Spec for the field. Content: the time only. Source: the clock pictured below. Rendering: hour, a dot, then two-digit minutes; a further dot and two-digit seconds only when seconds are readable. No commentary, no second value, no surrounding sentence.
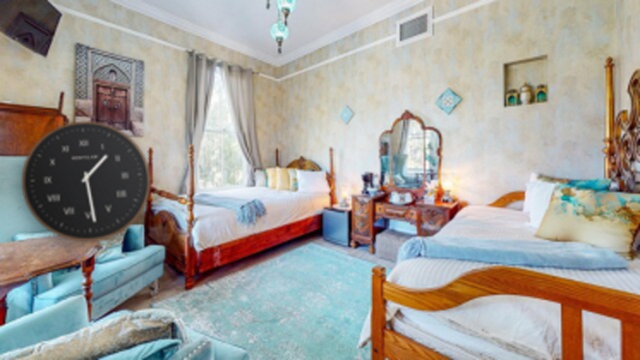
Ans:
1.29
